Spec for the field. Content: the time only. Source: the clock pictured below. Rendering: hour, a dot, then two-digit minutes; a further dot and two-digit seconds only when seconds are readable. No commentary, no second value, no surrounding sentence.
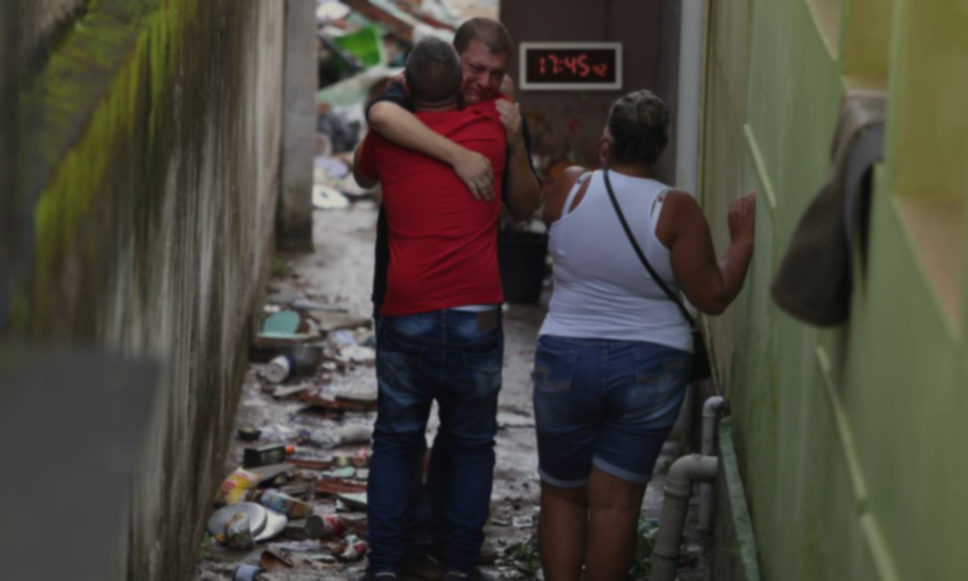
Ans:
17.45
